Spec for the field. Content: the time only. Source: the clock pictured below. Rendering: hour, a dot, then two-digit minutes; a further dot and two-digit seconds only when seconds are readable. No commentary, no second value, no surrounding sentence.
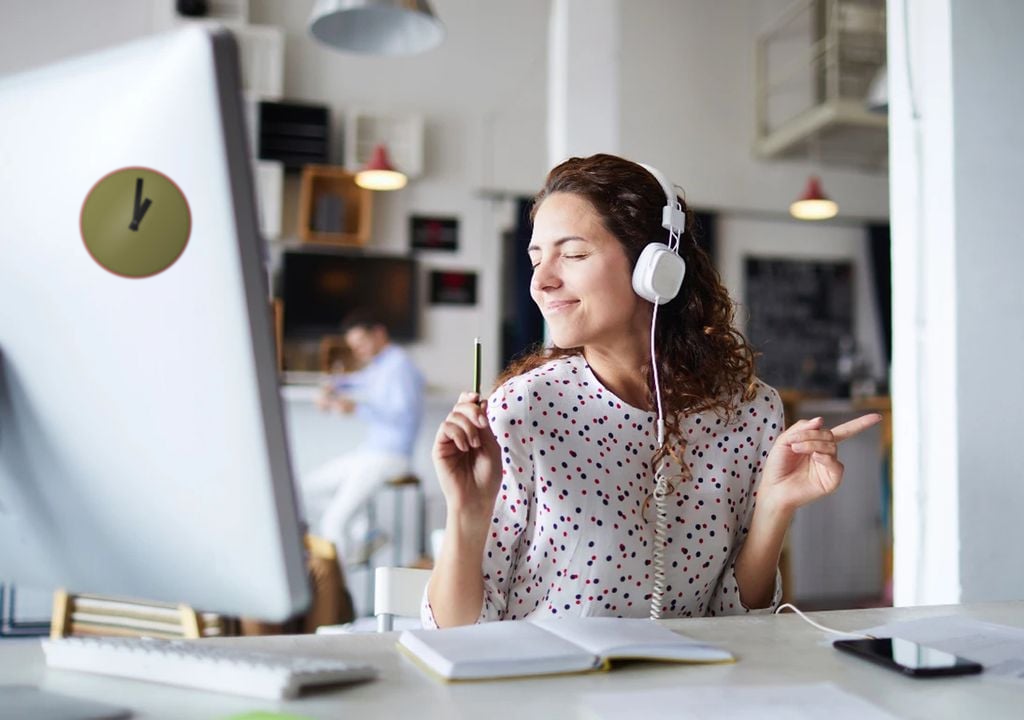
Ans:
1.01
